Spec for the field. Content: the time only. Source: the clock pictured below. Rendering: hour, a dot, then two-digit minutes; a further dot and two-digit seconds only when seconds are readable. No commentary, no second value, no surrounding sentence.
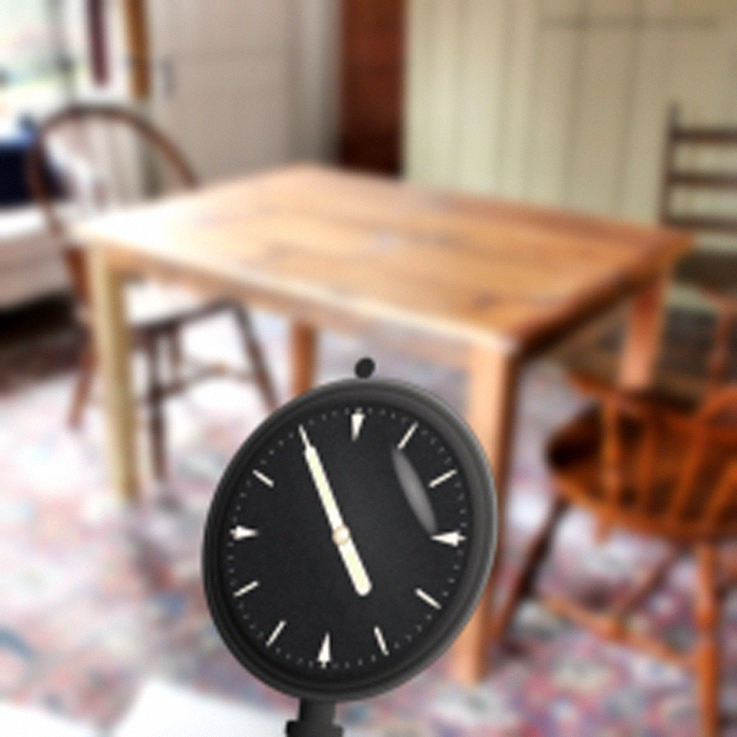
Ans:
4.55
